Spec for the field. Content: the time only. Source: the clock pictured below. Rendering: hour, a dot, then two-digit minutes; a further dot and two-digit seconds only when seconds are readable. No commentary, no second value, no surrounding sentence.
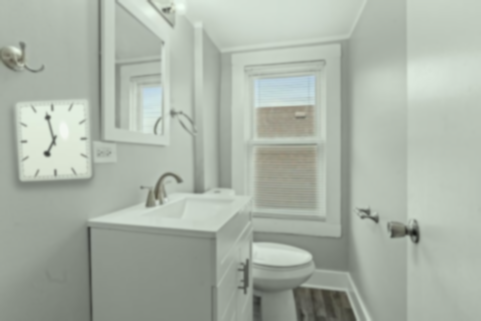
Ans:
6.58
